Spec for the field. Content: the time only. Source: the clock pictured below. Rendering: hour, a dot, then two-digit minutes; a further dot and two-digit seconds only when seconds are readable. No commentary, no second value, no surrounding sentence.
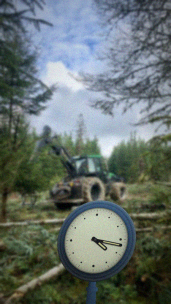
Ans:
4.17
